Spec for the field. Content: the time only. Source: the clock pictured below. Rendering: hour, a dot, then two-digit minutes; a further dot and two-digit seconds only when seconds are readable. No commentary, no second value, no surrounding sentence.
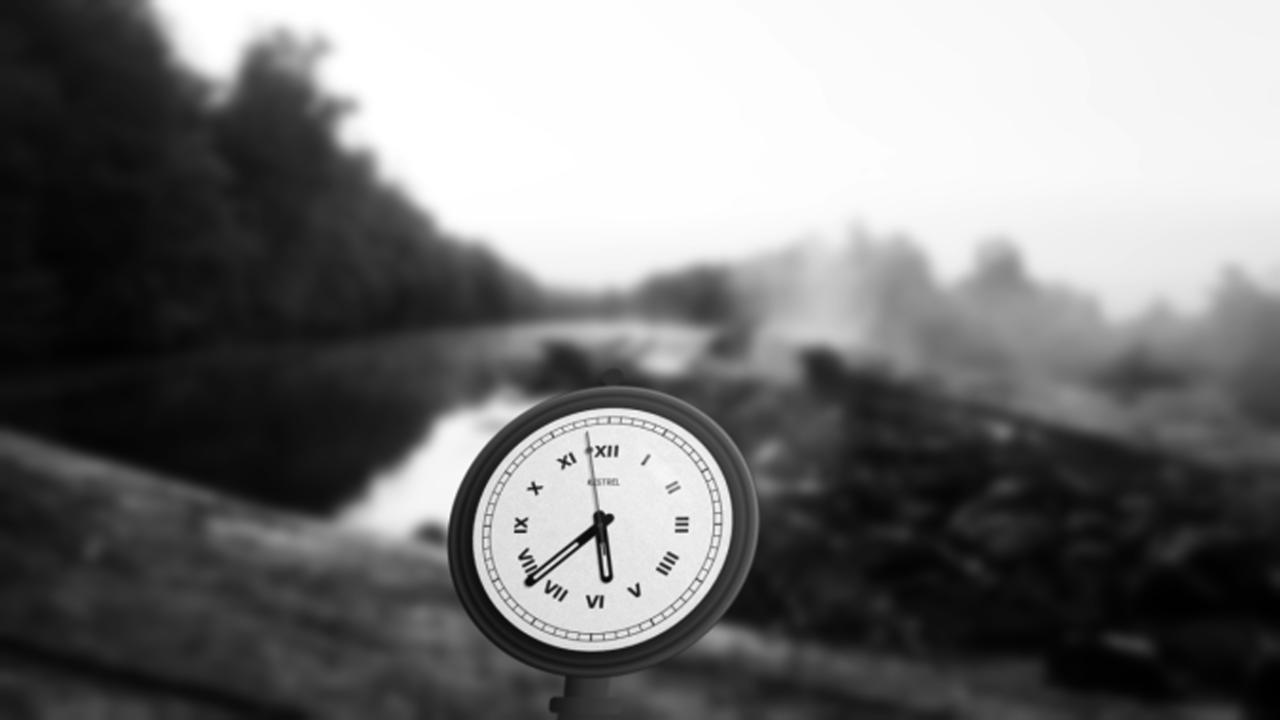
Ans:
5.37.58
